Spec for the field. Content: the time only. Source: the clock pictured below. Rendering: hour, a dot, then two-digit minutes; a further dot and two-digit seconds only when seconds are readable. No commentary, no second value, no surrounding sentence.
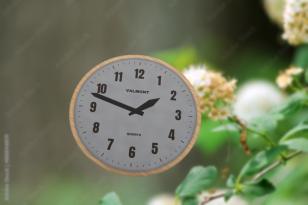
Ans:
1.48
